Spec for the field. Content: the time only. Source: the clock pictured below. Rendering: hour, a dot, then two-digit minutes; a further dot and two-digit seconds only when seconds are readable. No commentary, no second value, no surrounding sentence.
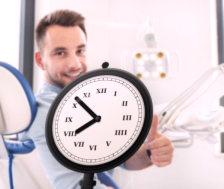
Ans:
7.52
